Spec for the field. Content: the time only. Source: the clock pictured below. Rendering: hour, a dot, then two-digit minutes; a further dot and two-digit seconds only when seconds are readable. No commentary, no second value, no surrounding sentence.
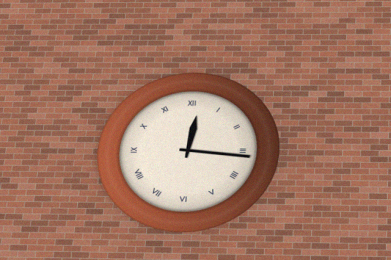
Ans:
12.16
